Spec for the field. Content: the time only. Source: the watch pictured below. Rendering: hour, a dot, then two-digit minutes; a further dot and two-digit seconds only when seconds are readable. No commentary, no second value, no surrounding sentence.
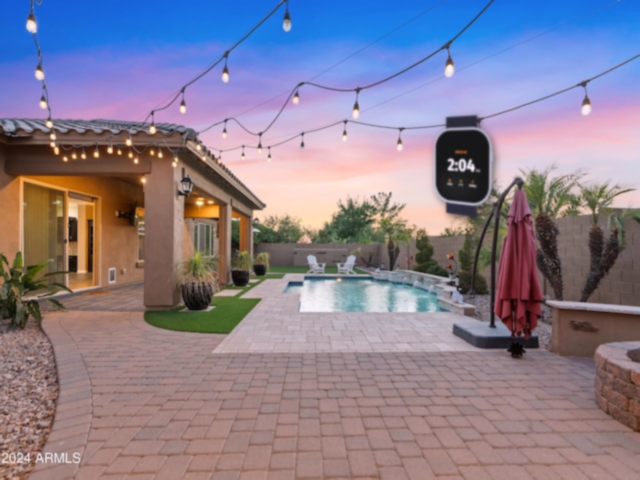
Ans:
2.04
